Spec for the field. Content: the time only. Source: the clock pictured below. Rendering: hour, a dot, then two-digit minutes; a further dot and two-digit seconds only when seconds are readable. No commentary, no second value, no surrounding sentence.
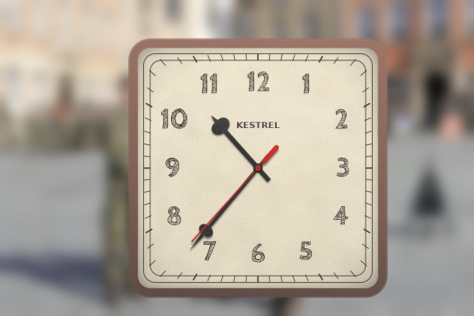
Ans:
10.36.37
